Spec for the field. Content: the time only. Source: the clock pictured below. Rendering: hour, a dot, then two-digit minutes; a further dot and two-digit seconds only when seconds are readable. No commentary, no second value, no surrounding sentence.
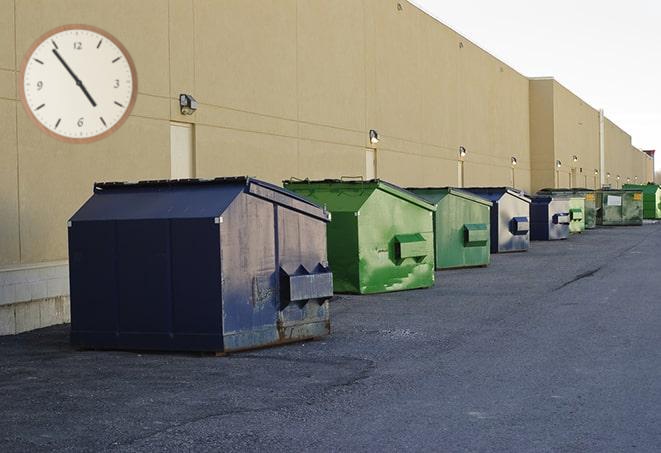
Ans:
4.54
